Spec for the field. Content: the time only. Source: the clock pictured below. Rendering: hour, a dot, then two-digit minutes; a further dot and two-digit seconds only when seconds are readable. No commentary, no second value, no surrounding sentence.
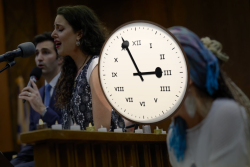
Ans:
2.56
